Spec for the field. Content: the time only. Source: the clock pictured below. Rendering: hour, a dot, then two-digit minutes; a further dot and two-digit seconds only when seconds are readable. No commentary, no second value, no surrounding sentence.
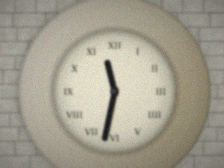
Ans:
11.32
